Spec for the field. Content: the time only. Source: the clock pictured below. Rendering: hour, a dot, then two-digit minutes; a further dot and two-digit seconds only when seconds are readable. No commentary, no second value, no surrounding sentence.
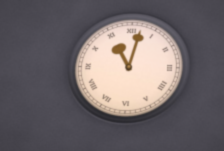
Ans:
11.02
